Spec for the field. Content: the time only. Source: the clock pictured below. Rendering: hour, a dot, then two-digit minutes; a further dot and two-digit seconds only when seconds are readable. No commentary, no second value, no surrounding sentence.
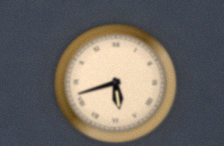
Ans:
5.42
